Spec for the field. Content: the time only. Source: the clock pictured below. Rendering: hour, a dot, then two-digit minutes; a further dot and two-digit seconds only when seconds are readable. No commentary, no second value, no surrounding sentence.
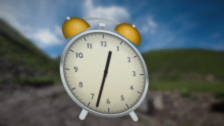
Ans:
12.33
